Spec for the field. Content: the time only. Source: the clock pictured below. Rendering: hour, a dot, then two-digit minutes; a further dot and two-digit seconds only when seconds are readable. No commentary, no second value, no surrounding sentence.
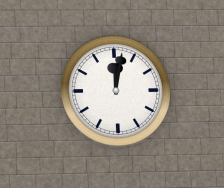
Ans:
12.02
